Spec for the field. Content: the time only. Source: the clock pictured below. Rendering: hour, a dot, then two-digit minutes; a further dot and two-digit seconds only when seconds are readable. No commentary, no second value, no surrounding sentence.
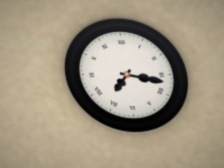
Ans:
7.17
